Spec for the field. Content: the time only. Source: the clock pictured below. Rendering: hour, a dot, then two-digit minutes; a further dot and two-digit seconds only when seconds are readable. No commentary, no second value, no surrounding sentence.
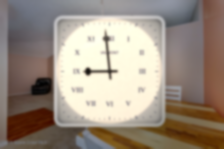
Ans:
8.59
